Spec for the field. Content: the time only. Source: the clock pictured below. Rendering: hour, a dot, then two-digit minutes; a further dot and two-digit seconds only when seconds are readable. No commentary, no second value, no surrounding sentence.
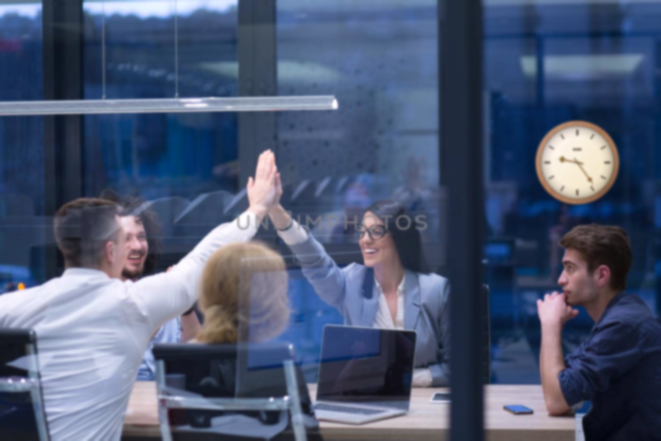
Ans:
9.24
